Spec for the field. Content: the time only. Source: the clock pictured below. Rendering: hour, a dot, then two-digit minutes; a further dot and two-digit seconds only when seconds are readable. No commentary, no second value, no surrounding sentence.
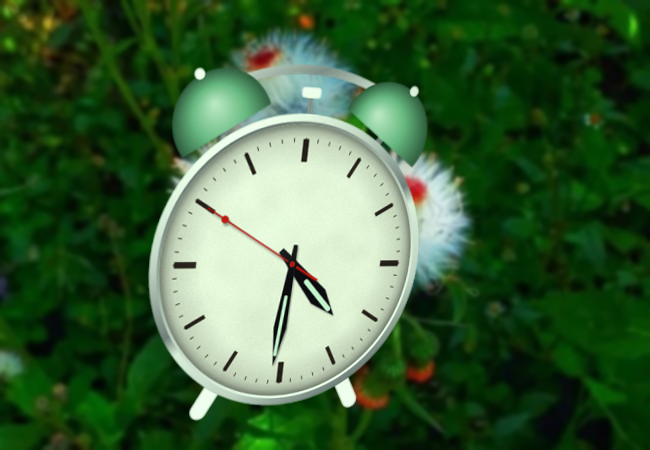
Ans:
4.30.50
